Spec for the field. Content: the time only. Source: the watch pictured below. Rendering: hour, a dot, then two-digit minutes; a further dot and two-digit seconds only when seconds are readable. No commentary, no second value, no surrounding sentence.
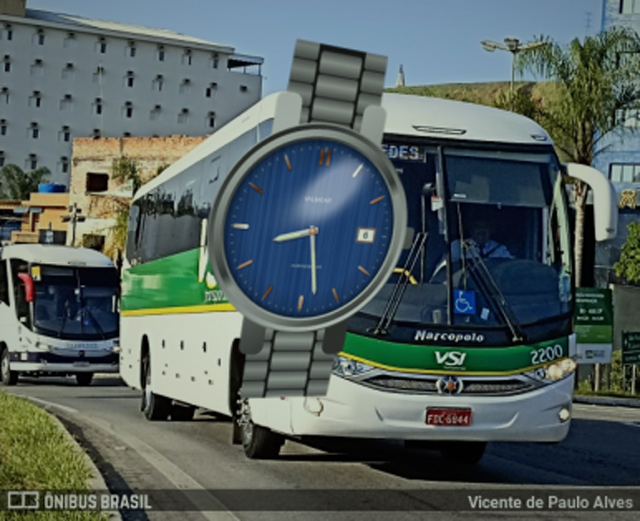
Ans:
8.28
